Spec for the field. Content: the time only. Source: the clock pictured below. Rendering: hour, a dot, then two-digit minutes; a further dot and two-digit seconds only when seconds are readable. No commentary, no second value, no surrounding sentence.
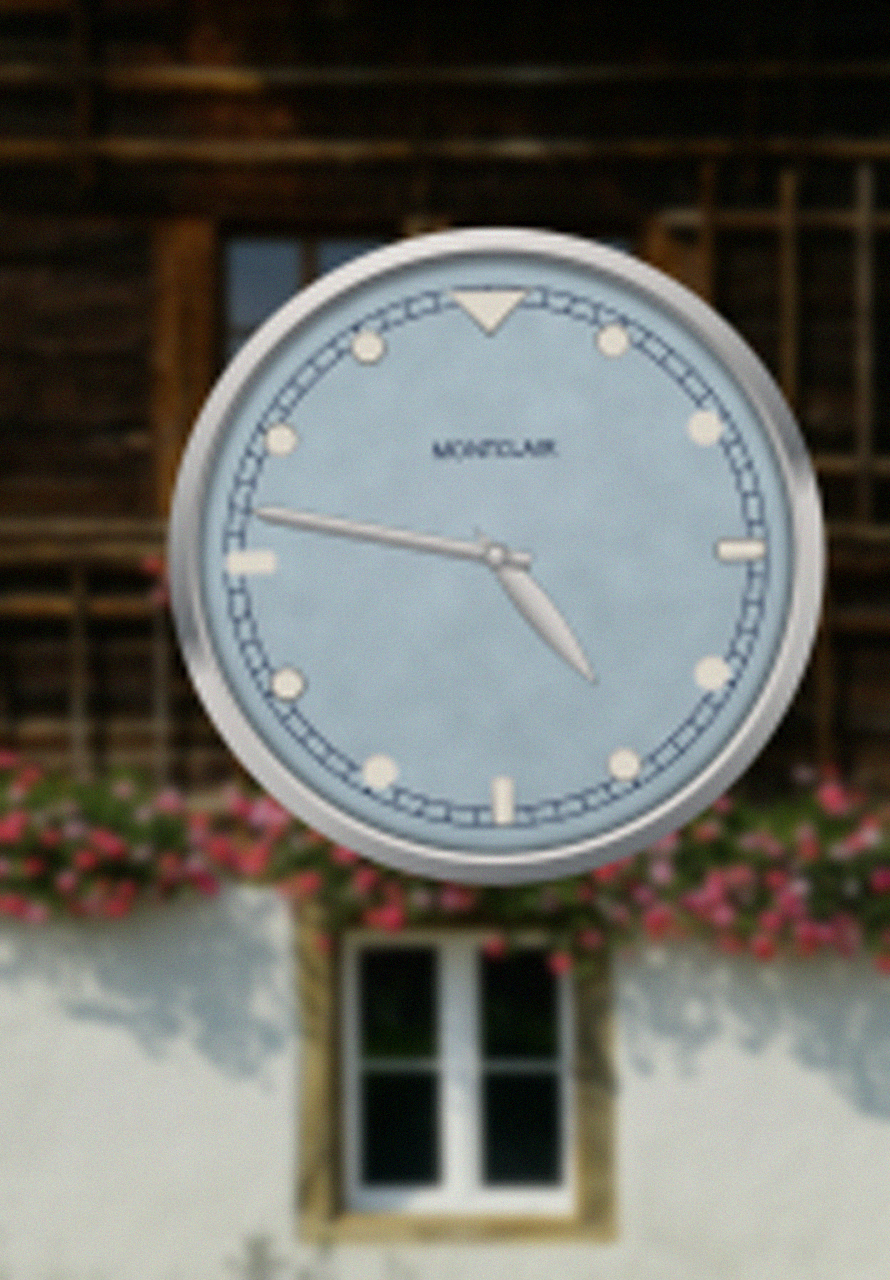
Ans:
4.47
